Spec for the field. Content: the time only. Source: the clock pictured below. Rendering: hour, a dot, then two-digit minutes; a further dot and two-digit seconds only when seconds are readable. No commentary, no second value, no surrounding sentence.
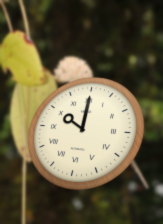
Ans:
10.00
